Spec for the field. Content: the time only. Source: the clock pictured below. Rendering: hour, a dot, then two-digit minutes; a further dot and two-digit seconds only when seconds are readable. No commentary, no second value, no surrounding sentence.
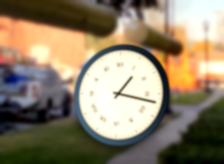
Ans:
1.17
